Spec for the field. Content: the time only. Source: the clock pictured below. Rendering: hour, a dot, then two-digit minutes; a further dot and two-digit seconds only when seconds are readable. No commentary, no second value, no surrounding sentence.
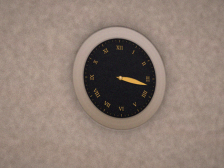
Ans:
3.17
